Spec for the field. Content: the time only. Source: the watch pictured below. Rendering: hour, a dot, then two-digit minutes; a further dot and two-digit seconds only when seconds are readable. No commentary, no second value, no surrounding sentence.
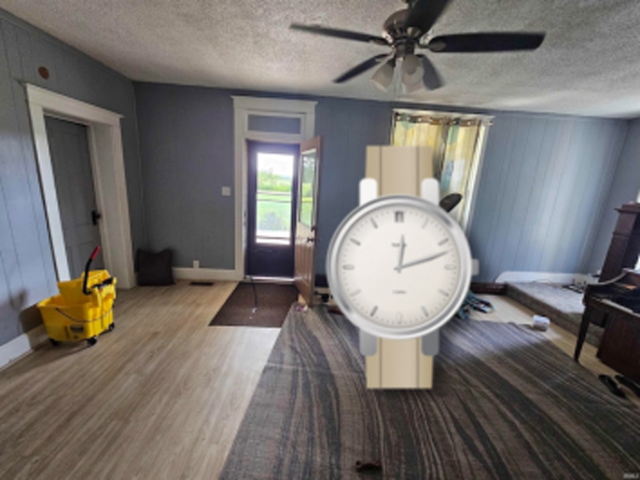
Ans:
12.12
